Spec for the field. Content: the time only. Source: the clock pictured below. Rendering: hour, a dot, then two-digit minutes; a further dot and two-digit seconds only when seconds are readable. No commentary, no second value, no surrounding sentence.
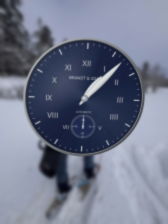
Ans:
1.07
